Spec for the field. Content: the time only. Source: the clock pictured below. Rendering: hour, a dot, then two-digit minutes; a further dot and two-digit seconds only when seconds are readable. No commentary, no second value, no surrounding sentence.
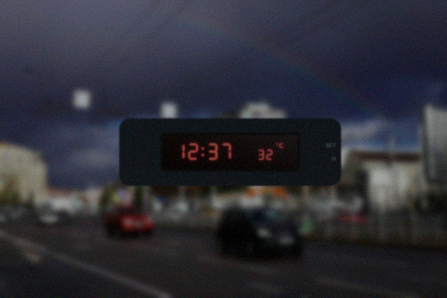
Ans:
12.37
